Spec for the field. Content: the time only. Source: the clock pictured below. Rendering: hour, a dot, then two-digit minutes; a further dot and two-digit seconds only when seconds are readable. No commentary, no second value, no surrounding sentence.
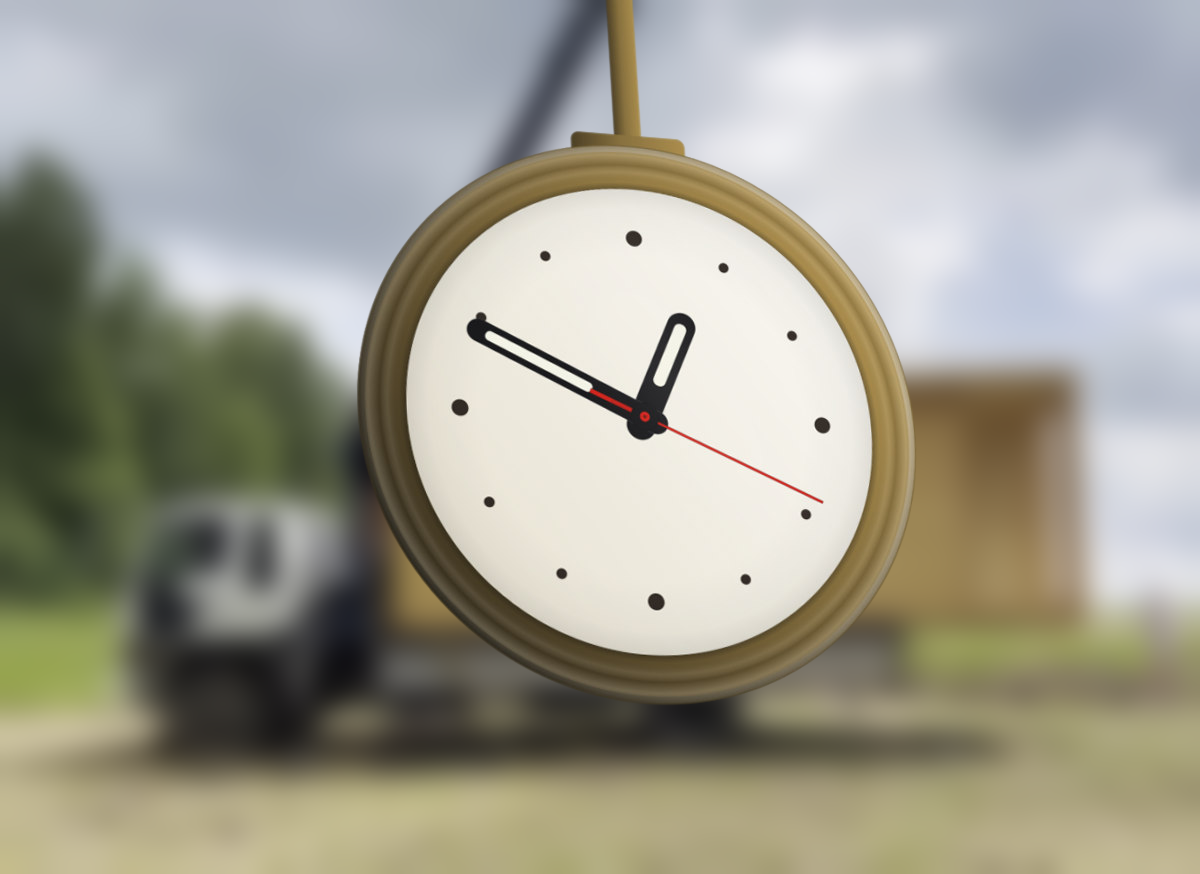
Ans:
12.49.19
